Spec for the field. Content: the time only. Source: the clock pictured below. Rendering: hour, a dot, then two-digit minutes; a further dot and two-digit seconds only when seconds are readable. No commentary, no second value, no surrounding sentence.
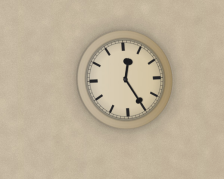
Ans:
12.25
